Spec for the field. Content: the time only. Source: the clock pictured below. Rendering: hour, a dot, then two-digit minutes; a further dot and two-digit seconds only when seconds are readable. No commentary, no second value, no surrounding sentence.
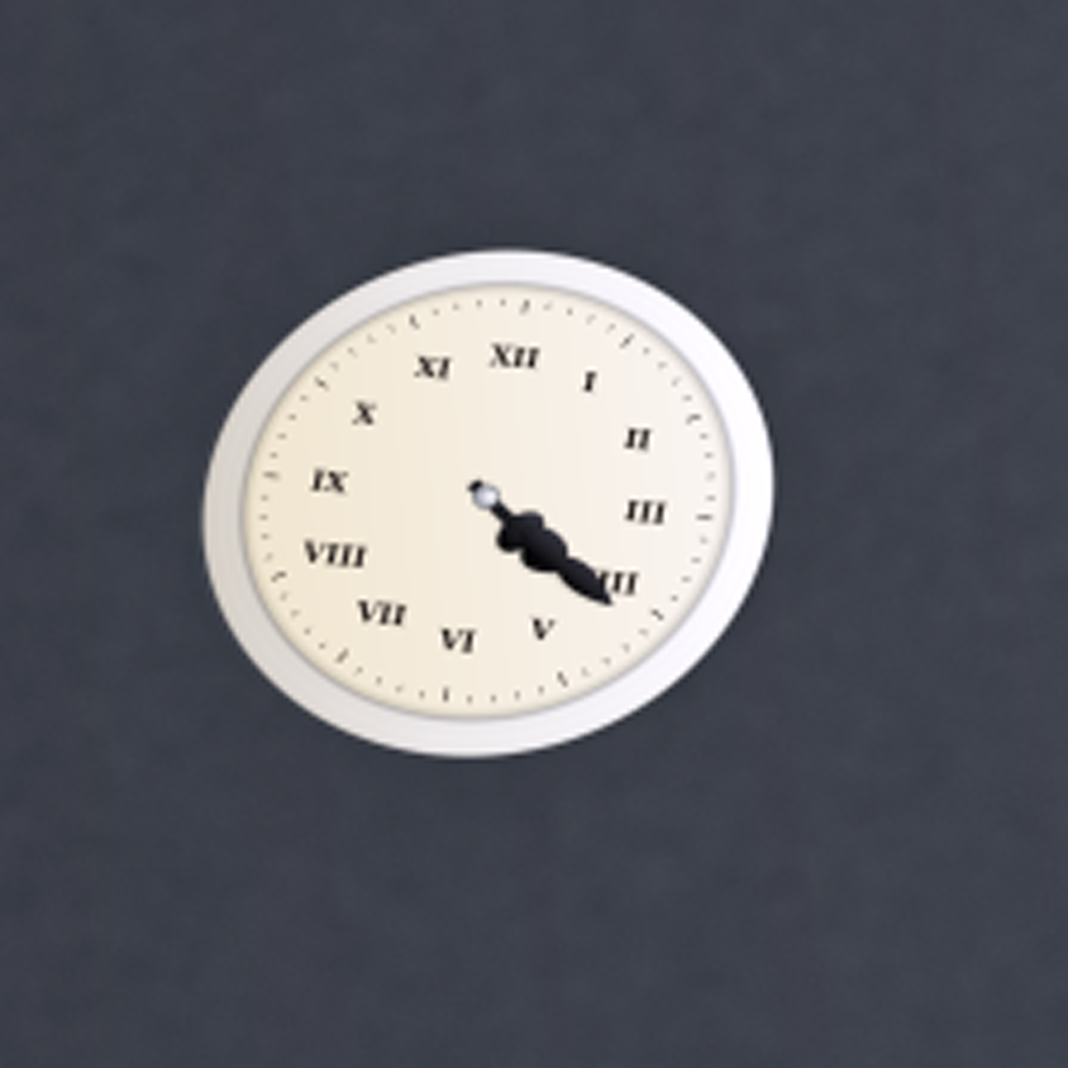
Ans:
4.21
